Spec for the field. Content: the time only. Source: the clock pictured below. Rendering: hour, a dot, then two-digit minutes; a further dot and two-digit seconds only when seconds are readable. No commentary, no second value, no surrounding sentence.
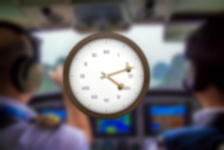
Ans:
4.12
